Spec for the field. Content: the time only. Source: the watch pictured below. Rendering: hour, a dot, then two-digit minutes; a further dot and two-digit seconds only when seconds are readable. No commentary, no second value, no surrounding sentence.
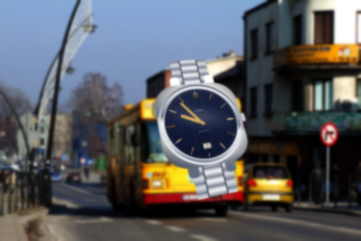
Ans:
9.54
